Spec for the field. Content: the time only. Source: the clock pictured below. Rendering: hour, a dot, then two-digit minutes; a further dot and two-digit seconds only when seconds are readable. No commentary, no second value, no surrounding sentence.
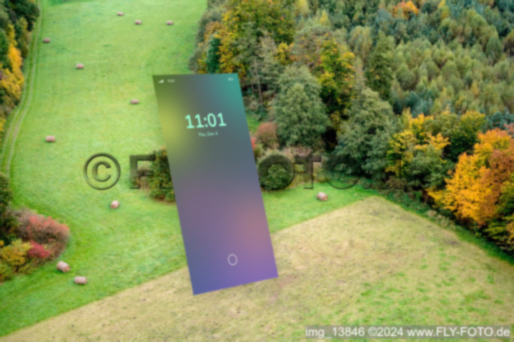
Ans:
11.01
